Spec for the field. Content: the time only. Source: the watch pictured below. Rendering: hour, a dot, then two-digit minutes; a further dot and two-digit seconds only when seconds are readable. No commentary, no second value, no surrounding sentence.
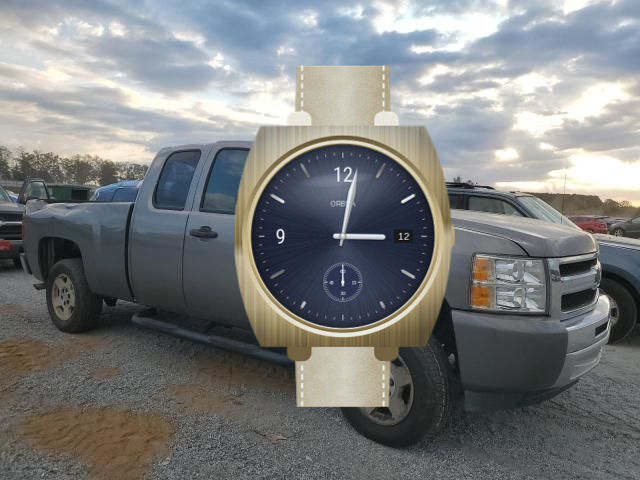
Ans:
3.02
